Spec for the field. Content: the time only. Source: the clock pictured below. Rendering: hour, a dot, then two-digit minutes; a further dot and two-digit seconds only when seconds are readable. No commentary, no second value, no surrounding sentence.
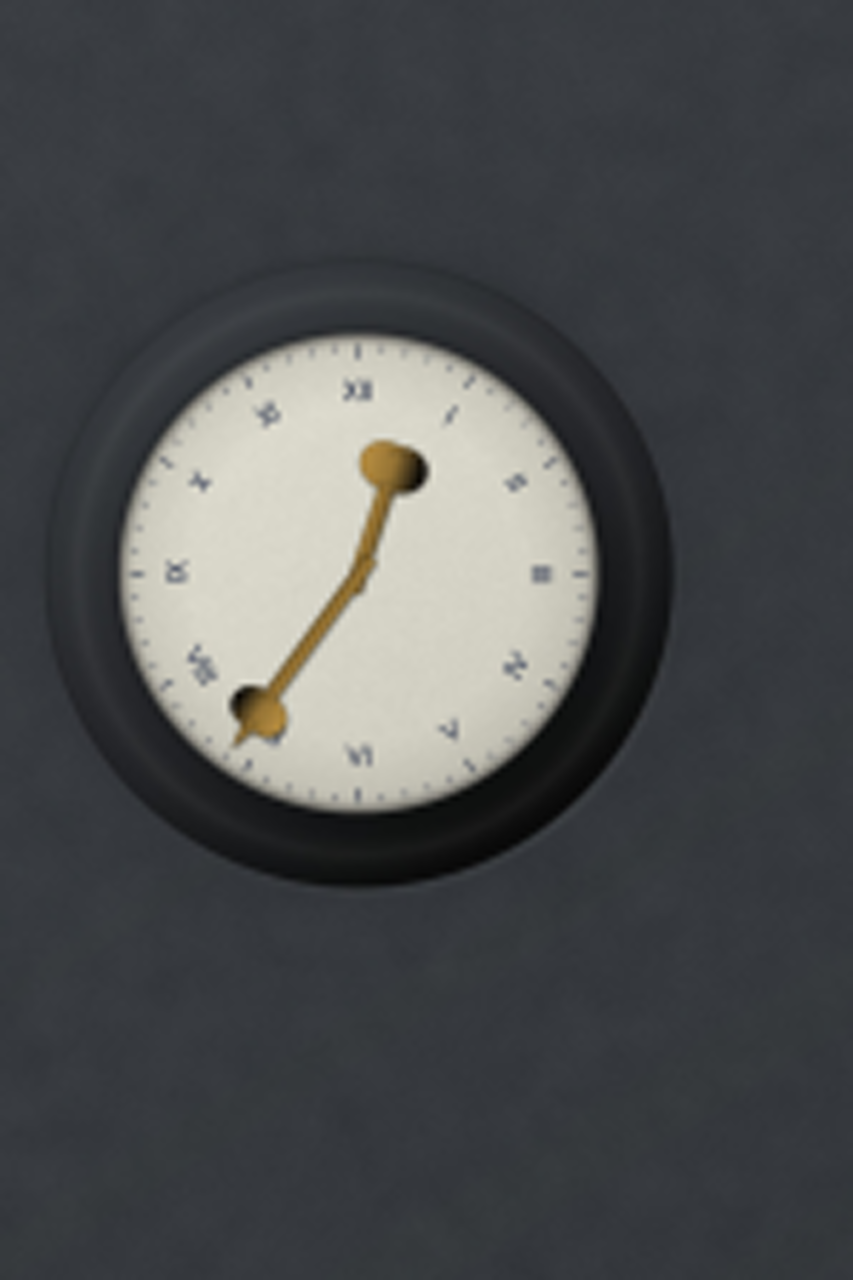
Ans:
12.36
